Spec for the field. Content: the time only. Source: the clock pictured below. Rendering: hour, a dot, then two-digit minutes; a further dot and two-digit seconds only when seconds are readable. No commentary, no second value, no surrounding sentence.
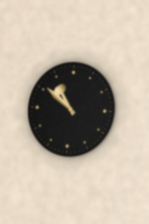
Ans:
10.51
